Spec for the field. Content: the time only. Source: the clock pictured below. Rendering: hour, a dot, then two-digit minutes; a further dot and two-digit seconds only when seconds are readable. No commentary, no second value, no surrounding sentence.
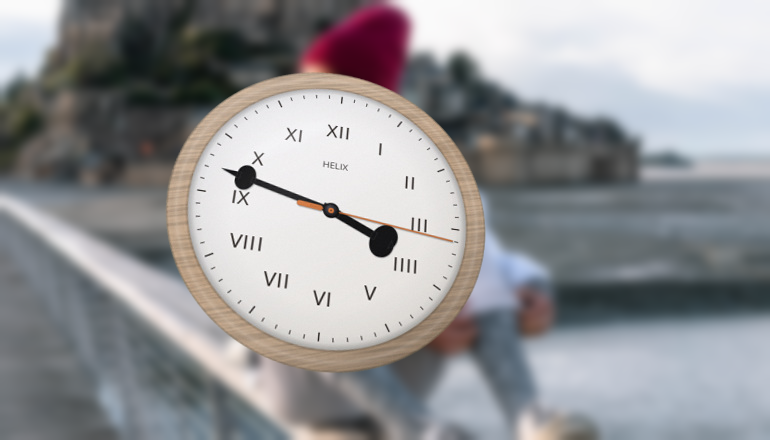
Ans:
3.47.16
